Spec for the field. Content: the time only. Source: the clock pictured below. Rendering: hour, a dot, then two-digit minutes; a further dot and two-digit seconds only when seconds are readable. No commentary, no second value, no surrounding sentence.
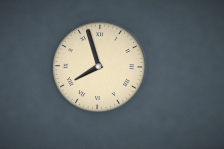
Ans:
7.57
